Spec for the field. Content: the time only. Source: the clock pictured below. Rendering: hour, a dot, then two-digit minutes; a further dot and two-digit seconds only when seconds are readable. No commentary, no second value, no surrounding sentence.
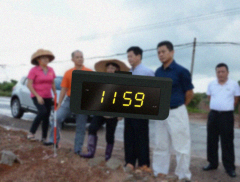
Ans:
11.59
